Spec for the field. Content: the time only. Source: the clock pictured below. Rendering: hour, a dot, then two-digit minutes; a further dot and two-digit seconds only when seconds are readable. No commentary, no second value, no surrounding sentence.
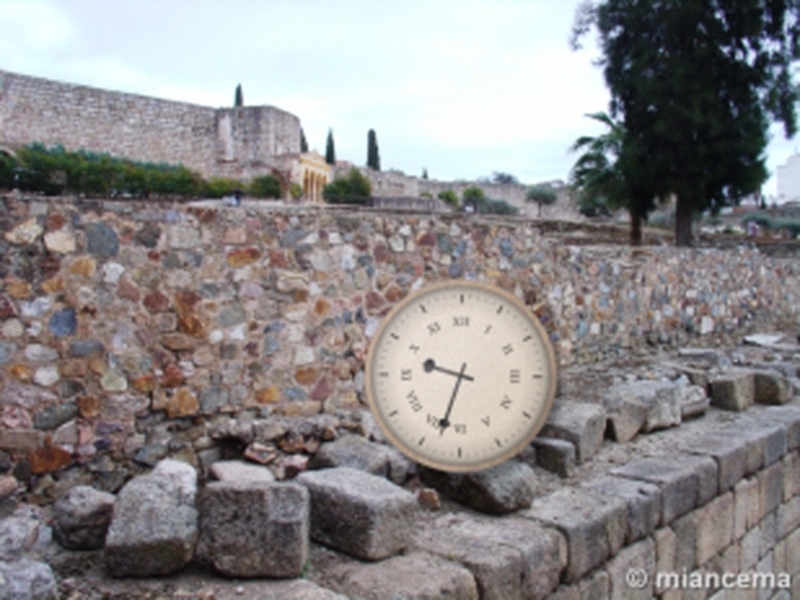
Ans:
9.33
